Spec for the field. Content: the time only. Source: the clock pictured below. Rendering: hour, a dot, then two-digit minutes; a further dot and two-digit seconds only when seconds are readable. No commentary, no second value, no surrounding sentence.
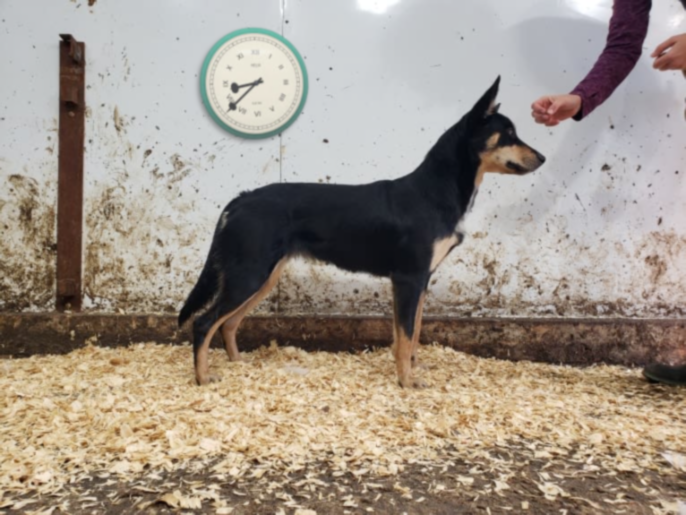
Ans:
8.38
